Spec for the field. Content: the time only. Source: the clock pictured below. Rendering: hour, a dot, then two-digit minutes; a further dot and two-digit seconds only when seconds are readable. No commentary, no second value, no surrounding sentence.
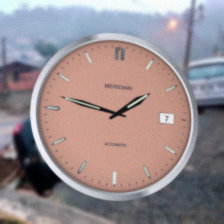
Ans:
1.47
